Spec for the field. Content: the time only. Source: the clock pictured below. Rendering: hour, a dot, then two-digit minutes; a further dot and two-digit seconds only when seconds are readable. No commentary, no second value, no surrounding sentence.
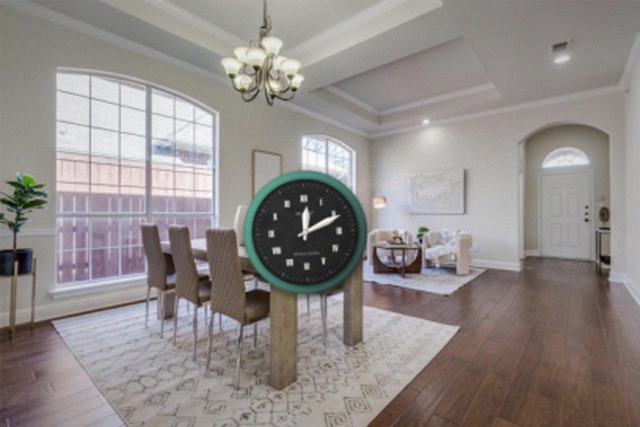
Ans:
12.11
